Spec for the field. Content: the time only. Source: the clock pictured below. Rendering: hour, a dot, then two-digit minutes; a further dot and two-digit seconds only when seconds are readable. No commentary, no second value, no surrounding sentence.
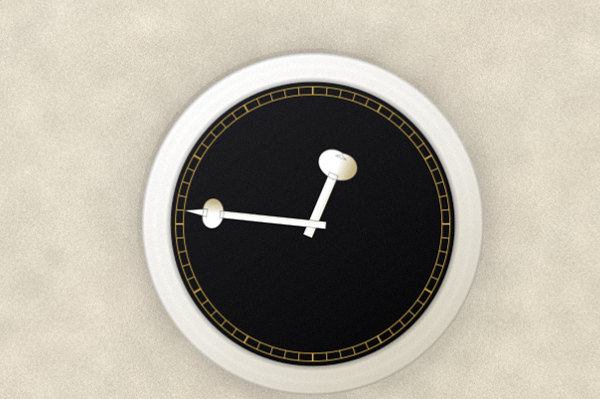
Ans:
12.46
